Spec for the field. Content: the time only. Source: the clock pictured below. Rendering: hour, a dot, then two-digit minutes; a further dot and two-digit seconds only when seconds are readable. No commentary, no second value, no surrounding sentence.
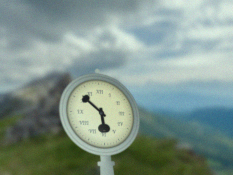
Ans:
5.52
